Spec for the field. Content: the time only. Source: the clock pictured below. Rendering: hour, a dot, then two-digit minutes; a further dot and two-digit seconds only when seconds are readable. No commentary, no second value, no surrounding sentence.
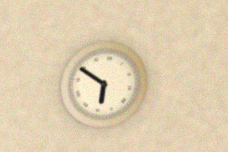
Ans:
5.49
